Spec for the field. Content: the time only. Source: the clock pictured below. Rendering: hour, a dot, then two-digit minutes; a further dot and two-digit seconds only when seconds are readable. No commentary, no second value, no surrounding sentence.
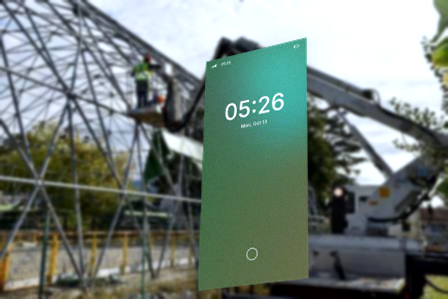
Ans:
5.26
